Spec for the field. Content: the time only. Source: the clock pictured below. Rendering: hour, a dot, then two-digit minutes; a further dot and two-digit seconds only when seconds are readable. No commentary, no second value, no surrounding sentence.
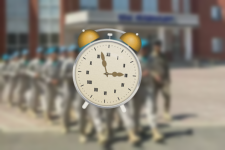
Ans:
2.57
